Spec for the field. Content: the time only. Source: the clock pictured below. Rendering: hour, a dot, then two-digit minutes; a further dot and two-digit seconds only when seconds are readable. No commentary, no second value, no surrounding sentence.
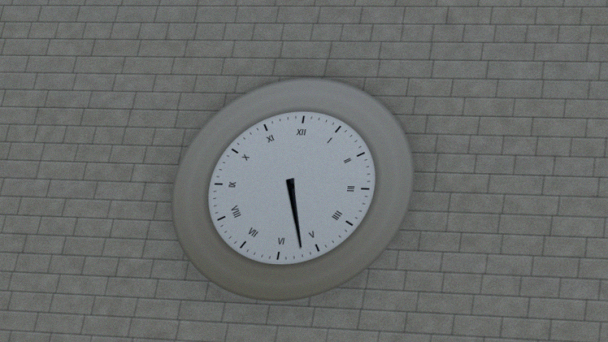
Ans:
5.27
